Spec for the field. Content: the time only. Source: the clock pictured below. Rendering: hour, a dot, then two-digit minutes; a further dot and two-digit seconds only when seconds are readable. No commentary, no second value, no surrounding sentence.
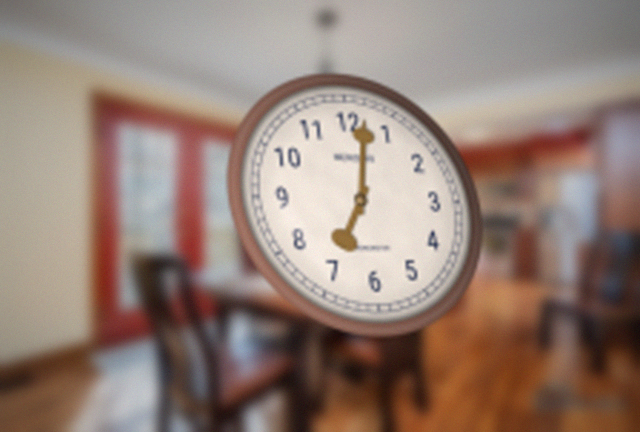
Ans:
7.02
